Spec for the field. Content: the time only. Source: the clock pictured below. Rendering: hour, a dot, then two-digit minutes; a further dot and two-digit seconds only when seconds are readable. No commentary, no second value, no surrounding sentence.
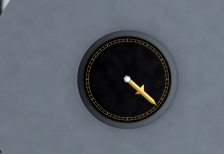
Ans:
4.22
